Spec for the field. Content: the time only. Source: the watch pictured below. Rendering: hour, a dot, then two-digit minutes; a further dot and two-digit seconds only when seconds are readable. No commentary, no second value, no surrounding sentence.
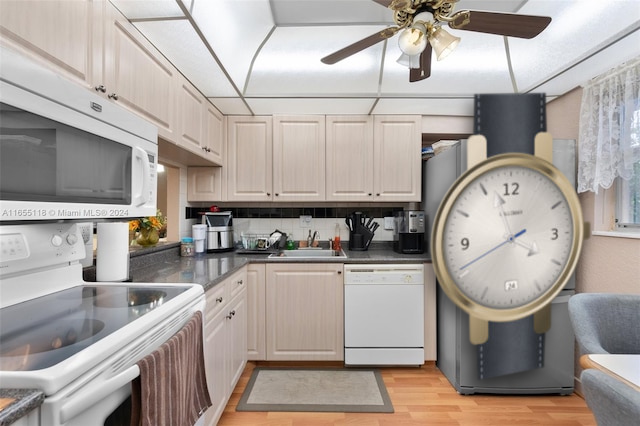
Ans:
3.56.41
